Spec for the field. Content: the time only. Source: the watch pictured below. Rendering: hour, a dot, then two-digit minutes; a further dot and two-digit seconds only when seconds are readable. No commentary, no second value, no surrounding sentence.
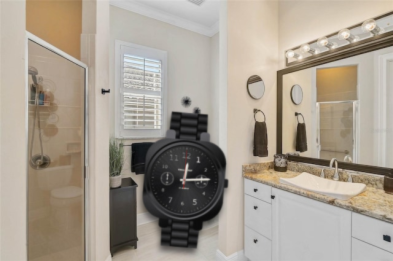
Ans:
12.14
